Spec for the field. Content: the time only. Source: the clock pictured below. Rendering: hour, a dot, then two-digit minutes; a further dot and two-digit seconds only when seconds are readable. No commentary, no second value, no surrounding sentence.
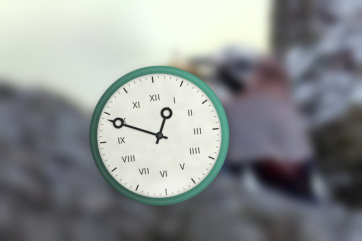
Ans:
12.49
